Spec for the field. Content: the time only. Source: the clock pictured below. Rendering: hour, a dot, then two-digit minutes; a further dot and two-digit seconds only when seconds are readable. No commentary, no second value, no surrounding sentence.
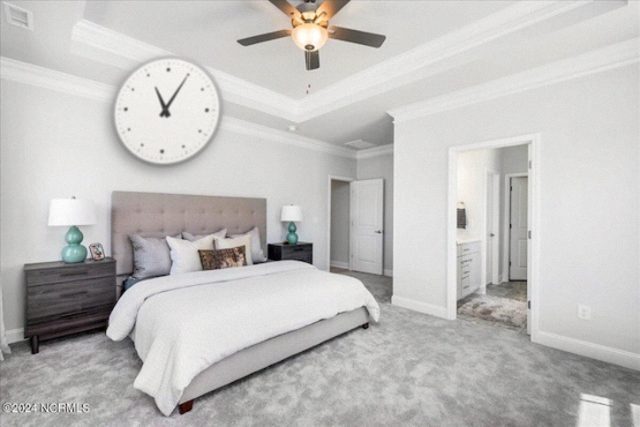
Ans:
11.05
